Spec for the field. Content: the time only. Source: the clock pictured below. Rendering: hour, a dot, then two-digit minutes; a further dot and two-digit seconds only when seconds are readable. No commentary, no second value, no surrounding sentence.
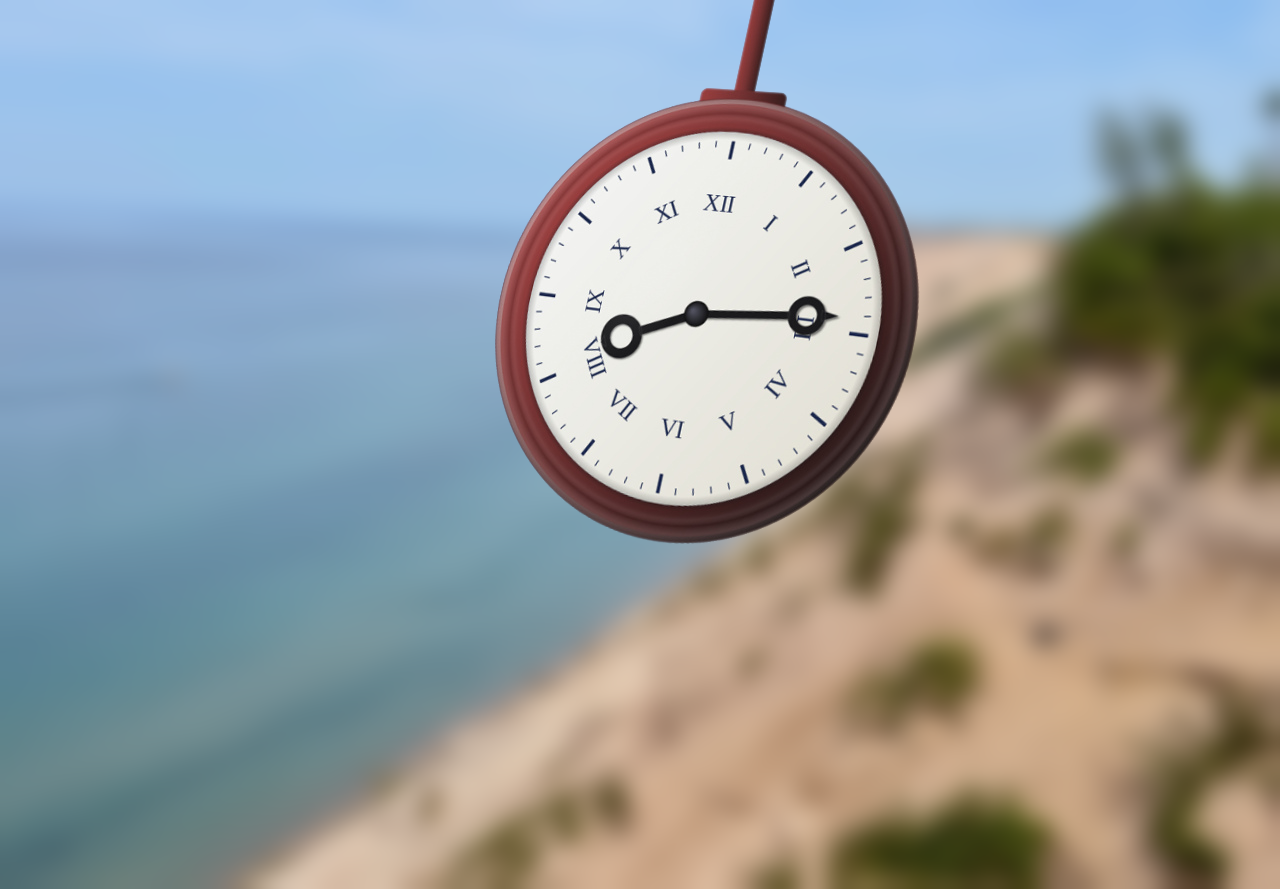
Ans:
8.14
